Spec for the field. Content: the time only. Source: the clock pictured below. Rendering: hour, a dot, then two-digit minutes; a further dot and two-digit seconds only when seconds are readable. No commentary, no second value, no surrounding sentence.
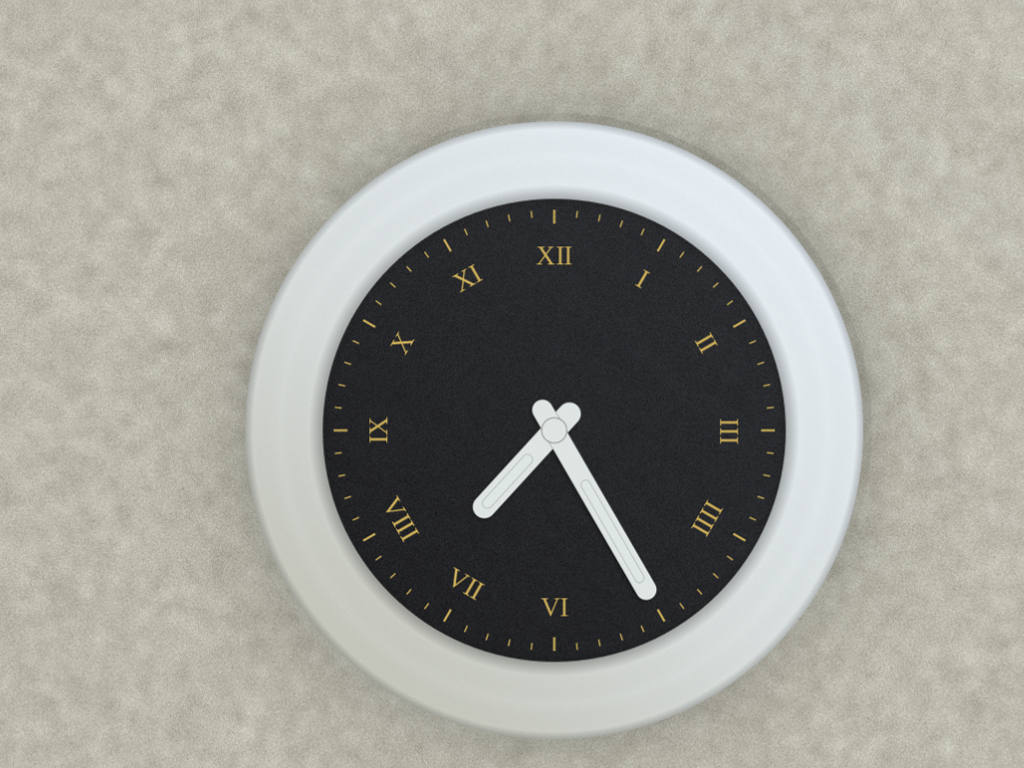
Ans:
7.25
